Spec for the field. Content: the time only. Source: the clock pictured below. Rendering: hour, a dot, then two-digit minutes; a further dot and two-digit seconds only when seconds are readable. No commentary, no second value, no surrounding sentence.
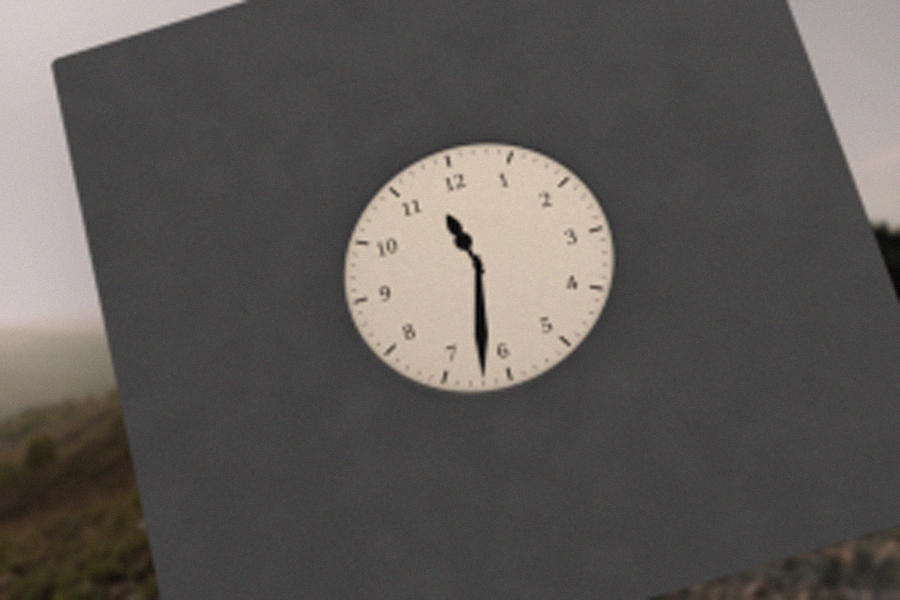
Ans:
11.32
